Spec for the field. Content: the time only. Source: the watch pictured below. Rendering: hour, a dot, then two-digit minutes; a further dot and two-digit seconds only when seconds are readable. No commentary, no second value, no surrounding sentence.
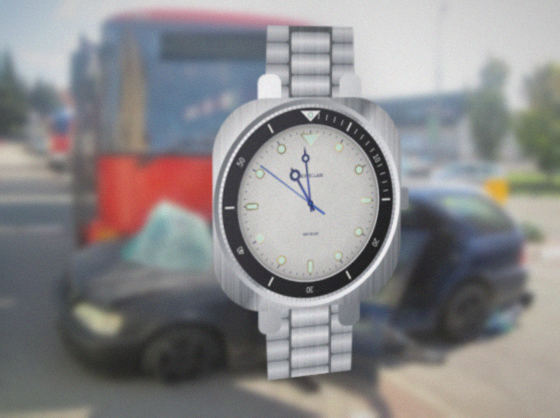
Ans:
10.58.51
